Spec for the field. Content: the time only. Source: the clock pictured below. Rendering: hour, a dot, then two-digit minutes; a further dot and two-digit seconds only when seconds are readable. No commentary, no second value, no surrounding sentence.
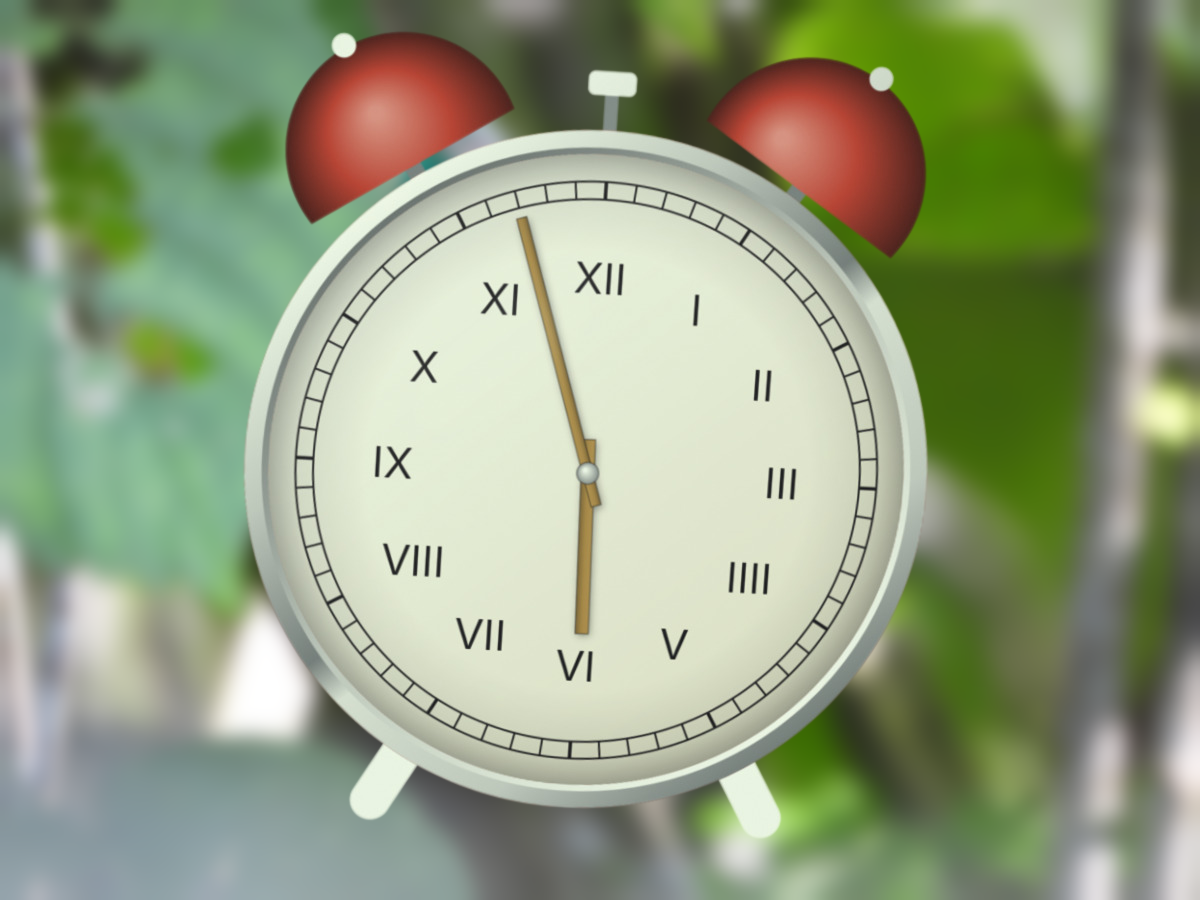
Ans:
5.57
